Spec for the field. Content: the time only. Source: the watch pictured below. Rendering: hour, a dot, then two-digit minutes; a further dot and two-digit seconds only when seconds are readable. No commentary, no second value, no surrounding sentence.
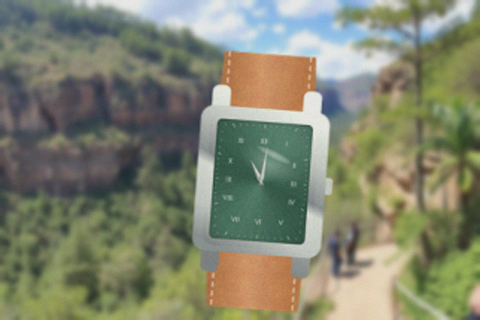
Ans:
11.01
